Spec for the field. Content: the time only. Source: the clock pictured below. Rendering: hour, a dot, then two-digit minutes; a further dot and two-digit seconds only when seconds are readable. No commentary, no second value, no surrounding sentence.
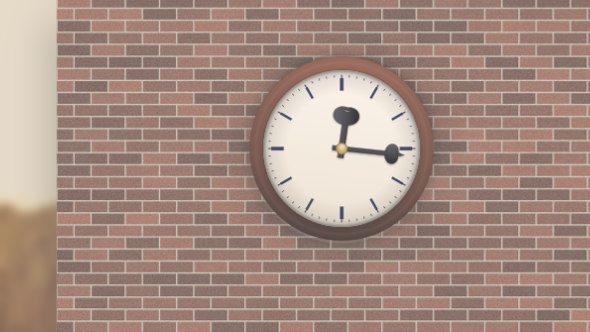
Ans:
12.16
